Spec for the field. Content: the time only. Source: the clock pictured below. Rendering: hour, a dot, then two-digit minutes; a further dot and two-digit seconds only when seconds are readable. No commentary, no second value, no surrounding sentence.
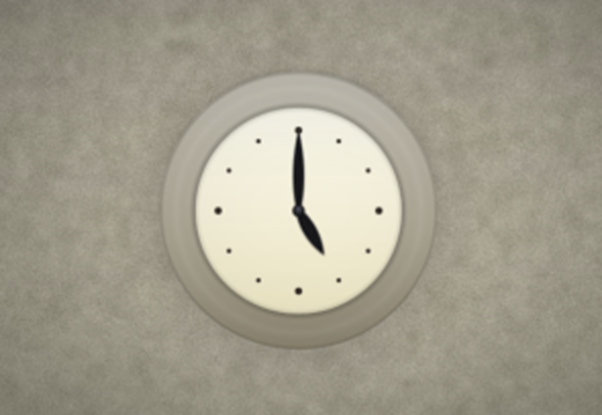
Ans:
5.00
